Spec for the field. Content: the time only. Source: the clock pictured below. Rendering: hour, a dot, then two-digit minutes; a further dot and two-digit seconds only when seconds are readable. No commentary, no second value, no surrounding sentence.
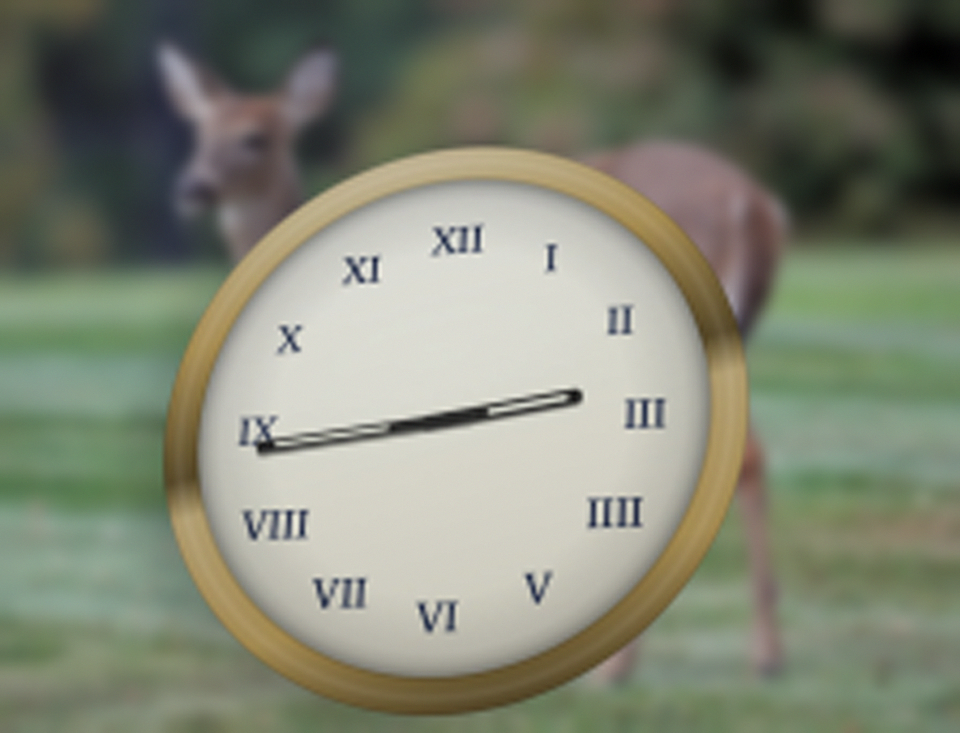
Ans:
2.44
